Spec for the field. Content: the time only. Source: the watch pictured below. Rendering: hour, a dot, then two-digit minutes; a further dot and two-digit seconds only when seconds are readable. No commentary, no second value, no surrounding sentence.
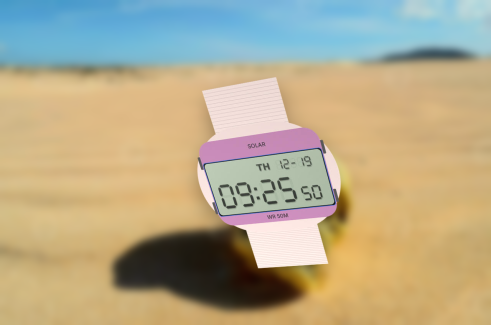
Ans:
9.25.50
